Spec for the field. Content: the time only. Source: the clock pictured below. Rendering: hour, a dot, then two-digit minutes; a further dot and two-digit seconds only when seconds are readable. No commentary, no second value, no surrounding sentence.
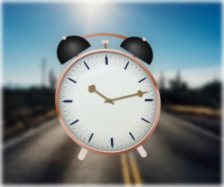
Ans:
10.13
